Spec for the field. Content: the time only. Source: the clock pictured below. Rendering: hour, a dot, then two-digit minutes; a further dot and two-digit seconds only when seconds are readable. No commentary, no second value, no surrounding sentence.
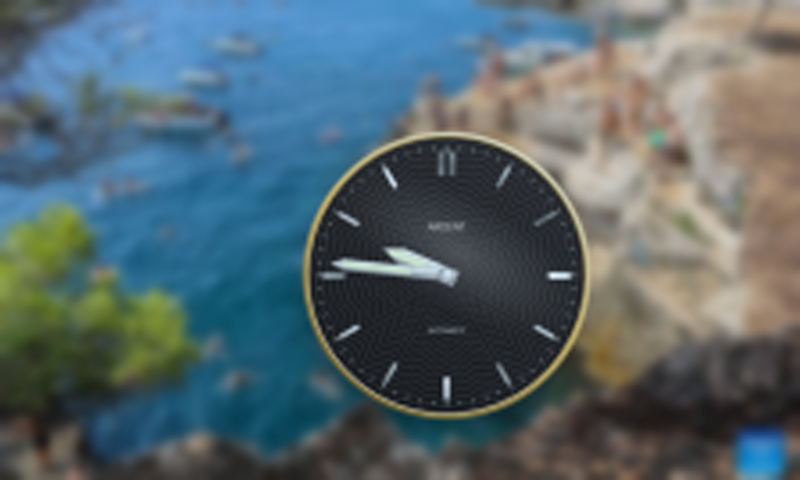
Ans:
9.46
